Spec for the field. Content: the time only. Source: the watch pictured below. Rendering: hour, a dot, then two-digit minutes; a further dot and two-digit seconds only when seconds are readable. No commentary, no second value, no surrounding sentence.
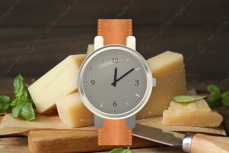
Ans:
12.09
